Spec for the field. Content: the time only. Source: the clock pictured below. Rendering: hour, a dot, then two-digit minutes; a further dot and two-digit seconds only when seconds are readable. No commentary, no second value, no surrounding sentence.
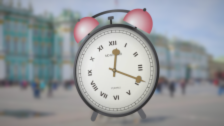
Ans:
12.19
